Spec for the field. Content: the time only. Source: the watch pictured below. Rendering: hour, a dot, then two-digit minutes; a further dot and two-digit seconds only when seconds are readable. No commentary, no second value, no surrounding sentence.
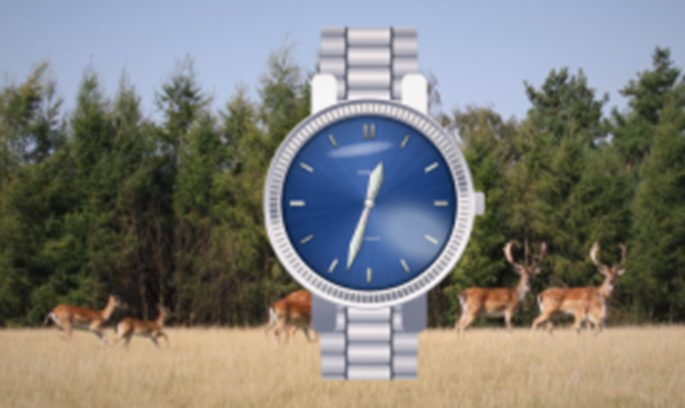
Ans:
12.33
